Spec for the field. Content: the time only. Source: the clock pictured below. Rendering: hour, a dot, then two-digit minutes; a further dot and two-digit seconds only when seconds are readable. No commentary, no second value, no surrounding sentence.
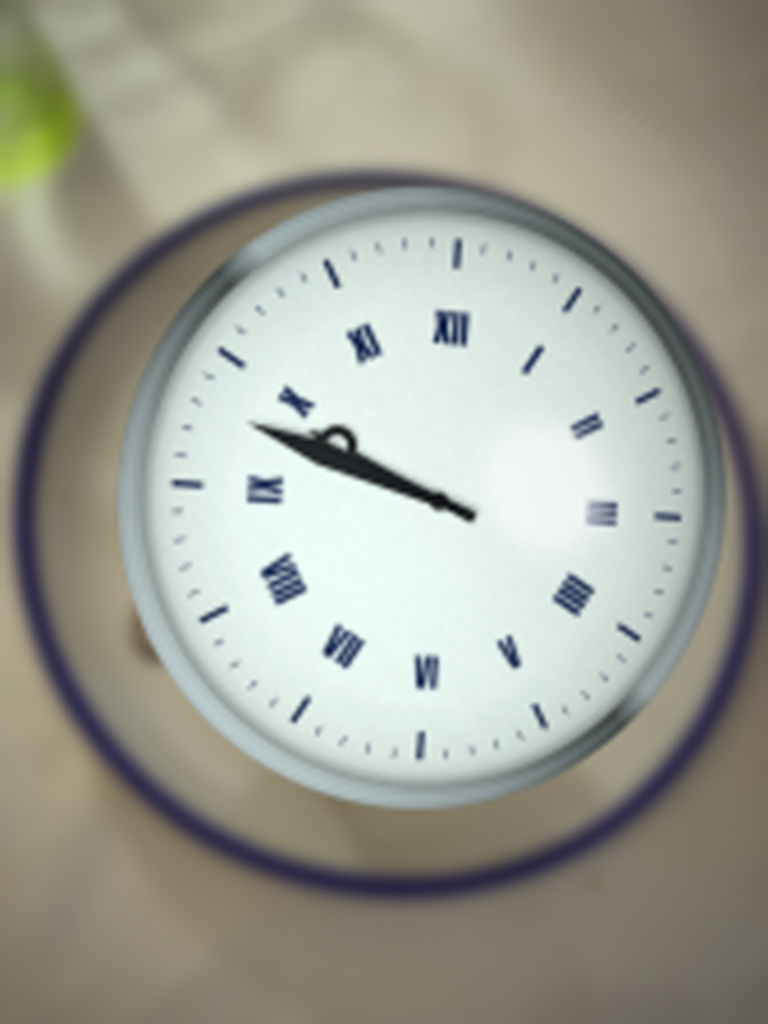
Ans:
9.48
